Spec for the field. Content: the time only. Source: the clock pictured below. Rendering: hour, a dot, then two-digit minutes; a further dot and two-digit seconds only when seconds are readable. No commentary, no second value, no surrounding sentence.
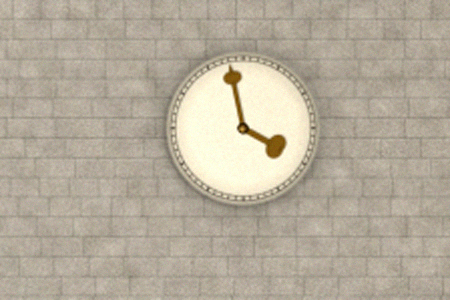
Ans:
3.58
